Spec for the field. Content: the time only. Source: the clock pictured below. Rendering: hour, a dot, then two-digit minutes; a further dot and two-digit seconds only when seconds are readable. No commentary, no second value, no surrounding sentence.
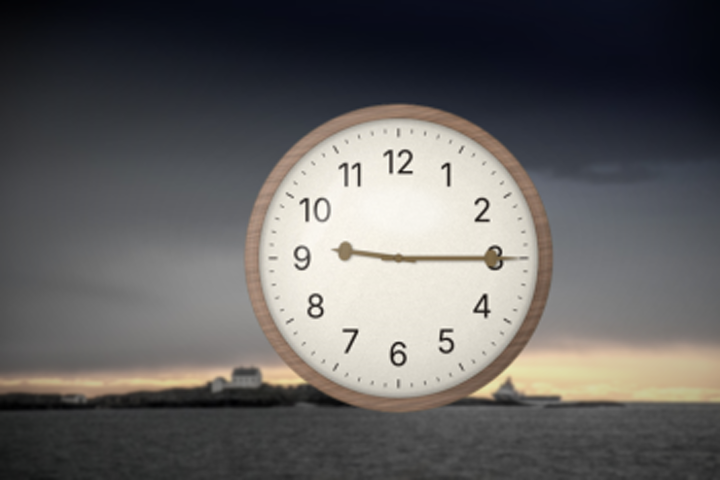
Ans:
9.15
